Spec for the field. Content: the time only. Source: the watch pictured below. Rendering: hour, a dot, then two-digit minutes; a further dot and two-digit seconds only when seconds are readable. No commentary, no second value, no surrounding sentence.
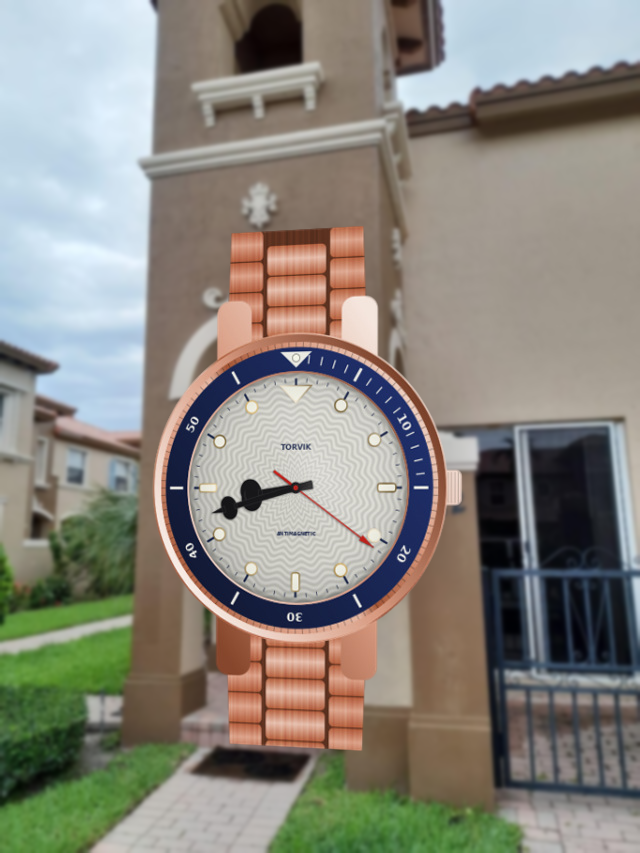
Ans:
8.42.21
